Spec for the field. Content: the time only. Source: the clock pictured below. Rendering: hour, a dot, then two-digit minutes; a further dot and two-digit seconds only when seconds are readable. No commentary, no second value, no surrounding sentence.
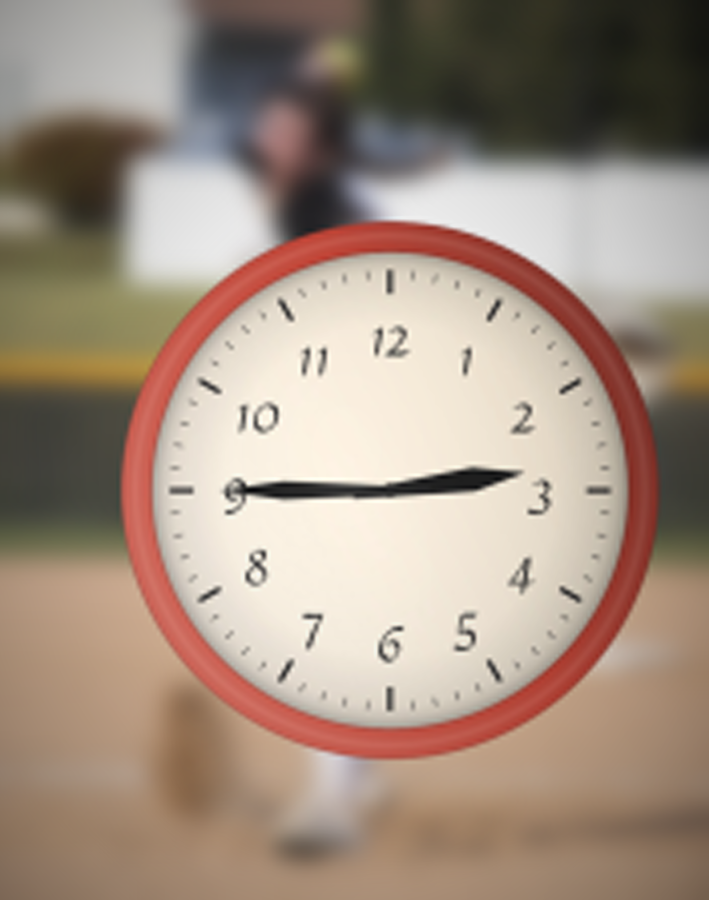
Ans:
2.45
